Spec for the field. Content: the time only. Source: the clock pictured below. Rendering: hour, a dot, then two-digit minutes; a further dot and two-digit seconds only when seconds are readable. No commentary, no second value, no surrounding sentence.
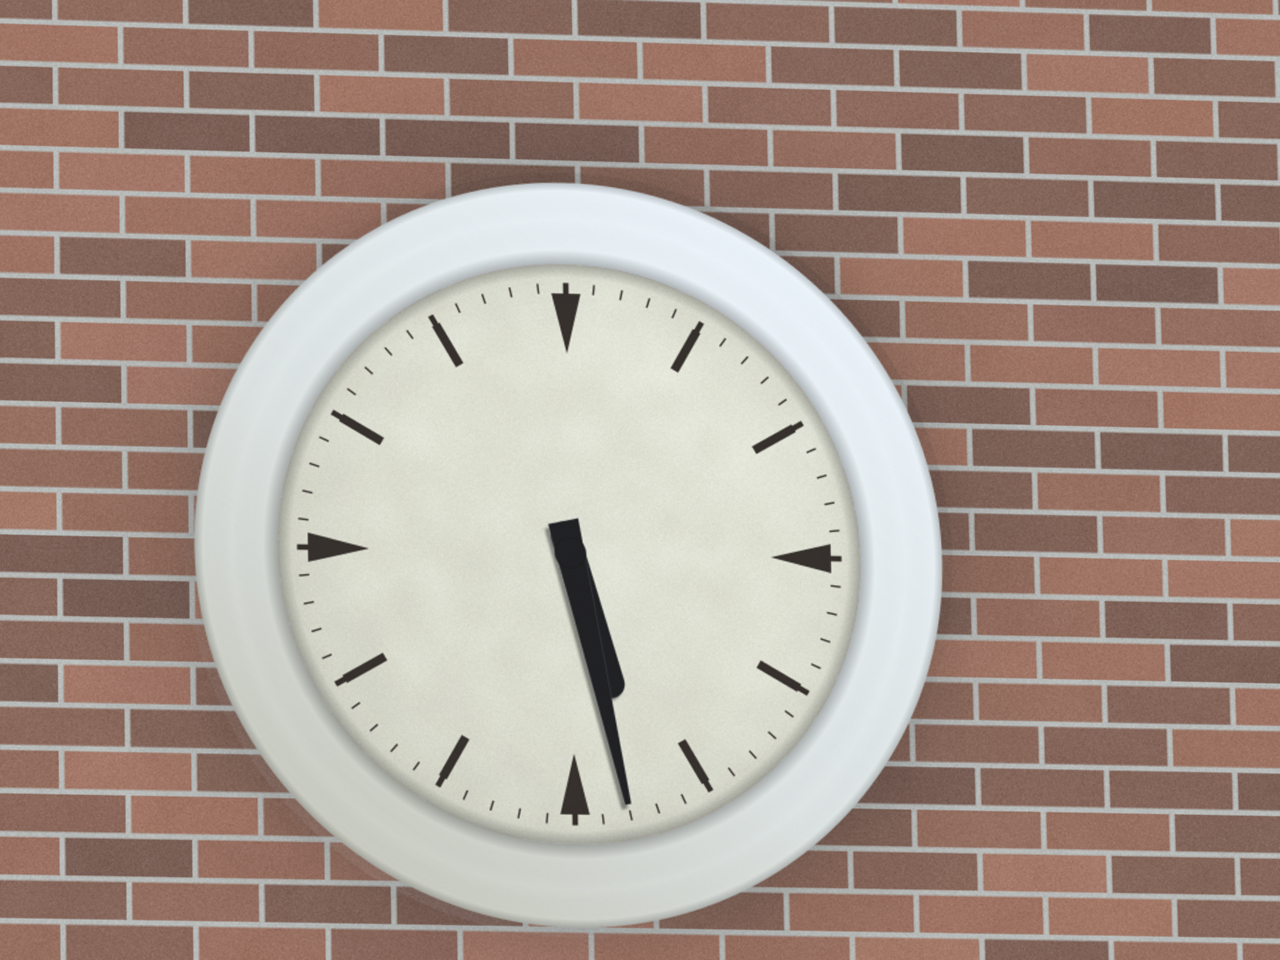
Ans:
5.28
